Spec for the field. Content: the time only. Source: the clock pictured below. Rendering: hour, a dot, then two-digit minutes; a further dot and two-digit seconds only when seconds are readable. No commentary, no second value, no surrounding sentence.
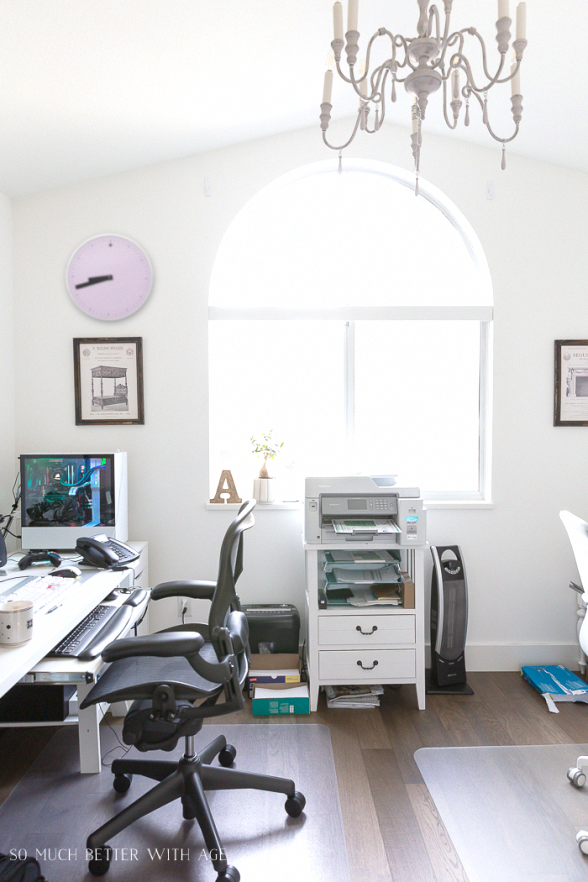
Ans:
8.42
